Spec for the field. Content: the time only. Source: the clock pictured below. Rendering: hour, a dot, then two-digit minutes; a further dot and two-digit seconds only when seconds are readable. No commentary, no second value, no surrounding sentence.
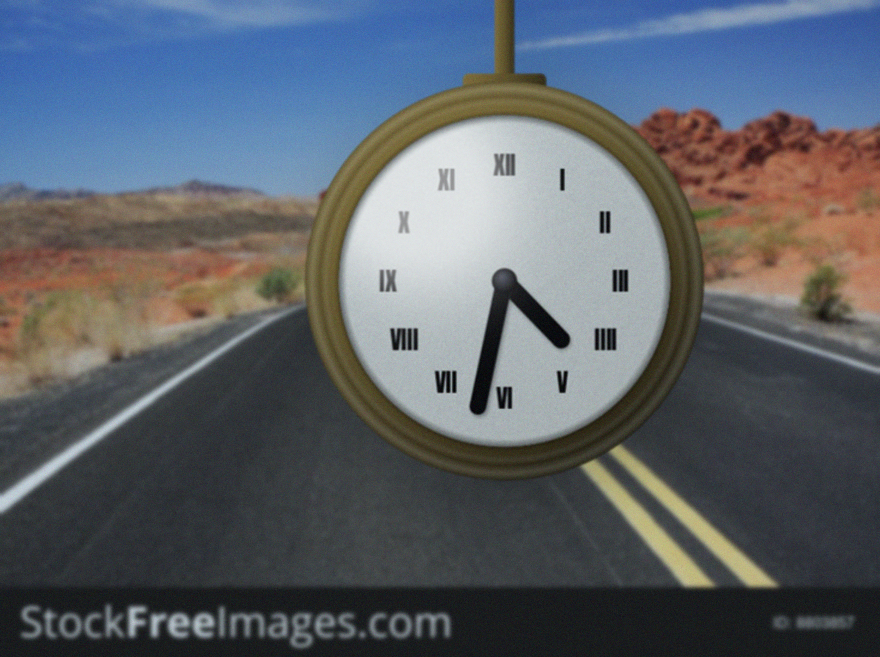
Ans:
4.32
